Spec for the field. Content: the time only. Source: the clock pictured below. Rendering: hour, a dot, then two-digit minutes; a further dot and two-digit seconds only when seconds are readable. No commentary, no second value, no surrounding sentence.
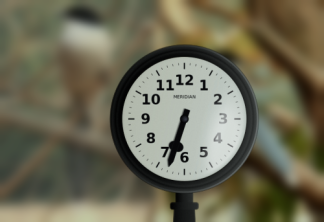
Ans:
6.33
